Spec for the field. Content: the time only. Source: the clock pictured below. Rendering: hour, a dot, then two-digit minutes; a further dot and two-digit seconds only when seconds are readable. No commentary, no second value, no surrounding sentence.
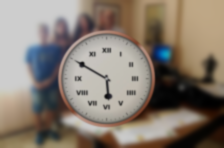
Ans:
5.50
